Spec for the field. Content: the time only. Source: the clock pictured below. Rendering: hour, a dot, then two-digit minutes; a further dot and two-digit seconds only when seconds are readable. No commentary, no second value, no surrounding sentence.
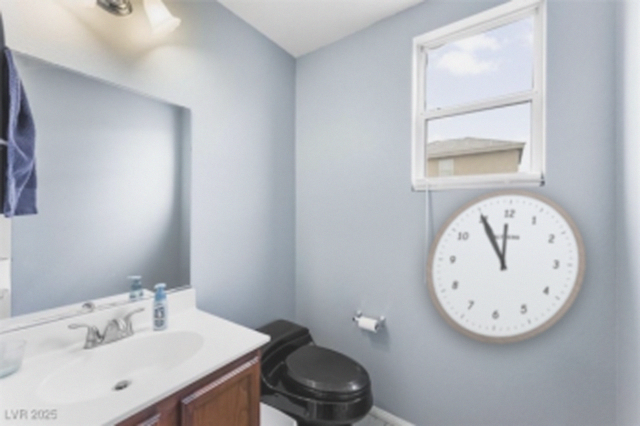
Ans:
11.55
